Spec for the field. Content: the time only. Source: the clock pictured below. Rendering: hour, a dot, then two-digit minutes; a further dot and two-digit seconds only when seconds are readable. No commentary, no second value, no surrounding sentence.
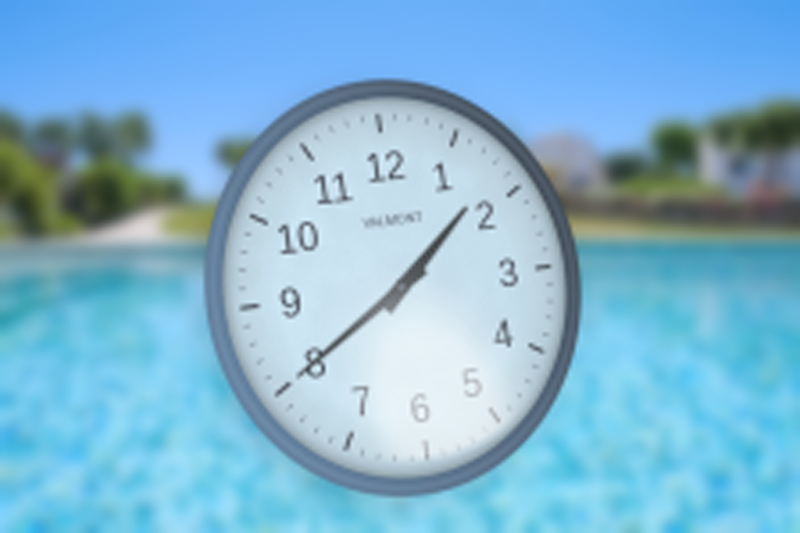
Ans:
1.40
